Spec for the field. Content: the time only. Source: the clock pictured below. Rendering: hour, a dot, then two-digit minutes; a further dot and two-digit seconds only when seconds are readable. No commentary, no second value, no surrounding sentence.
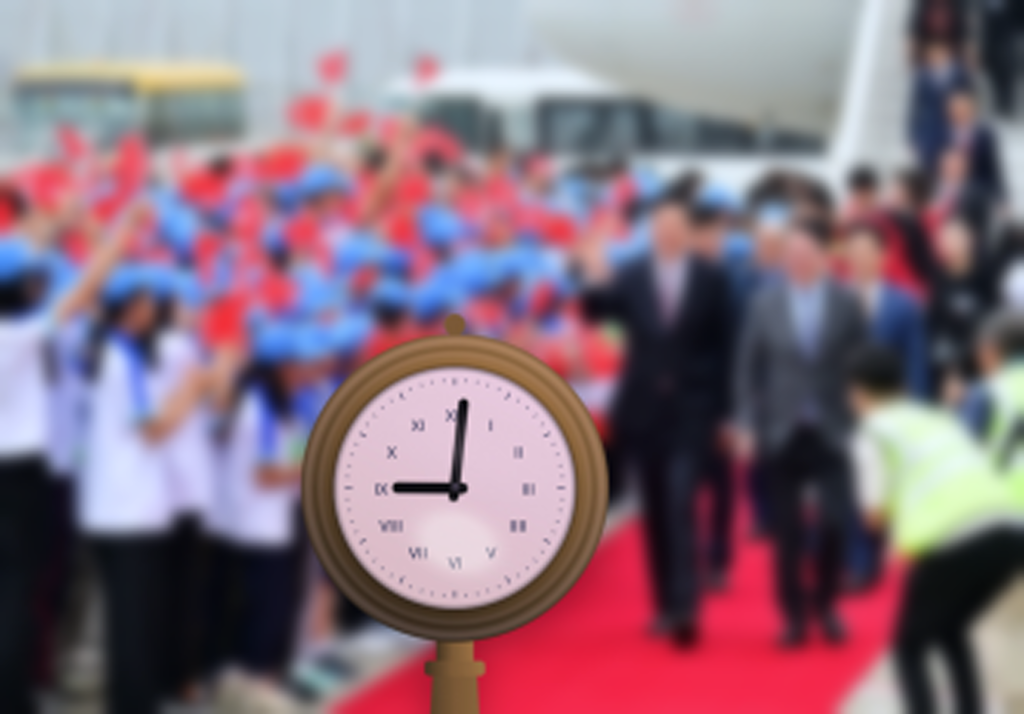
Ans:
9.01
